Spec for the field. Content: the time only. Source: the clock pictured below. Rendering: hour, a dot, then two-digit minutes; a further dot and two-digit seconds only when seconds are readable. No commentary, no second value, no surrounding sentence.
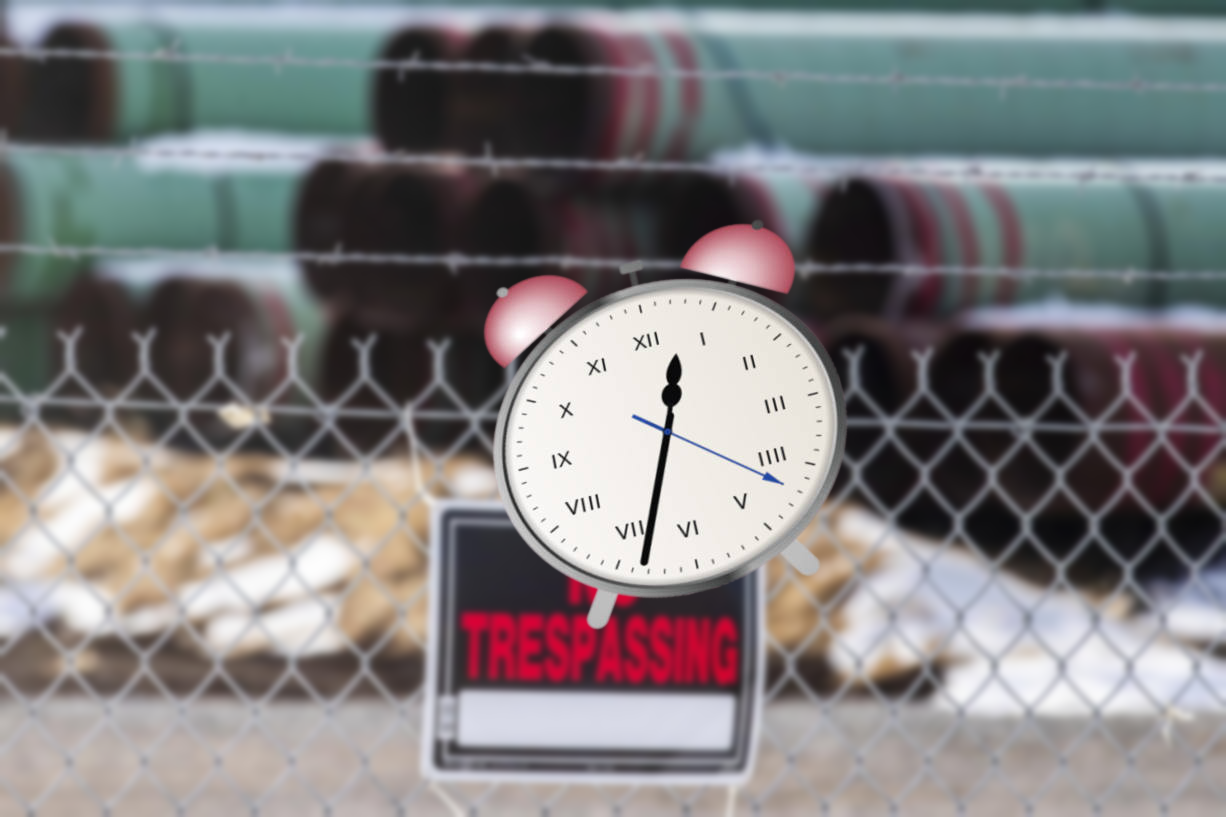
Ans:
12.33.22
